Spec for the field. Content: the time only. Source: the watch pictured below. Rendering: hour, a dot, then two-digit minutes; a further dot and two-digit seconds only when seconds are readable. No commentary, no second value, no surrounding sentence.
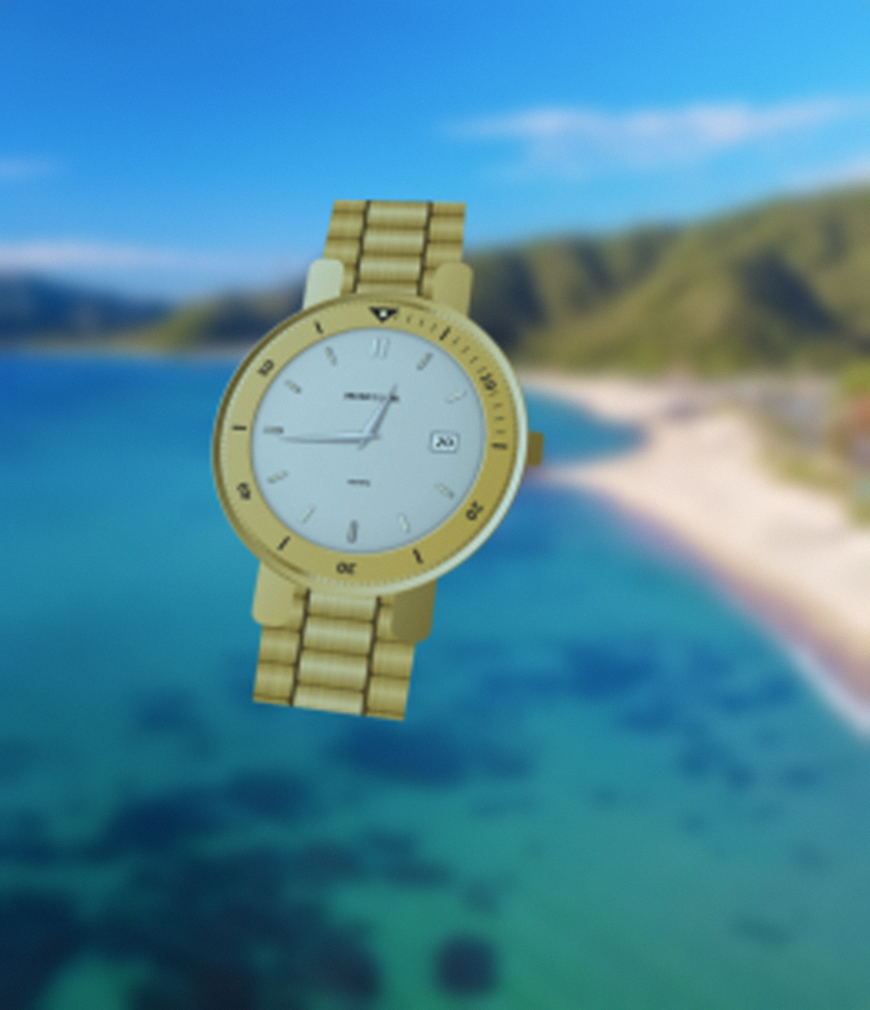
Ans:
12.44
